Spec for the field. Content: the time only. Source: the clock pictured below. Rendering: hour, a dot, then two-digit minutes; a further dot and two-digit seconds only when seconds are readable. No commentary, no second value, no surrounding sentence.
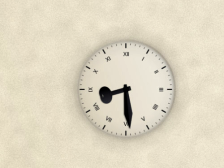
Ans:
8.29
